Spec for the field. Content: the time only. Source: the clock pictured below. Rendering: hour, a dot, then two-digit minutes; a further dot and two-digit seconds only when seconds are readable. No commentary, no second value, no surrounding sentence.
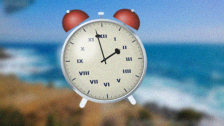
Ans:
1.58
